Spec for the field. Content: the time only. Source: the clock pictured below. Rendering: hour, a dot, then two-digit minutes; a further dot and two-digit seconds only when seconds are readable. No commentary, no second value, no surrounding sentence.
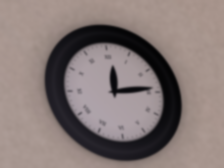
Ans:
12.14
